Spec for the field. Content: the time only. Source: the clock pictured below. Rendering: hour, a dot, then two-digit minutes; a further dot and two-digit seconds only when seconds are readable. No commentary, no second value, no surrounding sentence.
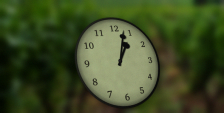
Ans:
1.03
